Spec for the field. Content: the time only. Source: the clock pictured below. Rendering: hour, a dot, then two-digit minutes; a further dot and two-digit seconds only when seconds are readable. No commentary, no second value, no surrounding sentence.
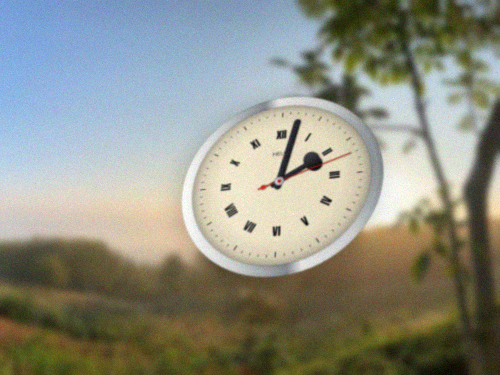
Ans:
2.02.12
